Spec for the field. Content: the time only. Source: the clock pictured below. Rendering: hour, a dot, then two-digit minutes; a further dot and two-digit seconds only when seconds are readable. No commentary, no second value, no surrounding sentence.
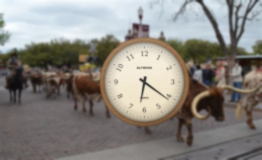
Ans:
6.21
